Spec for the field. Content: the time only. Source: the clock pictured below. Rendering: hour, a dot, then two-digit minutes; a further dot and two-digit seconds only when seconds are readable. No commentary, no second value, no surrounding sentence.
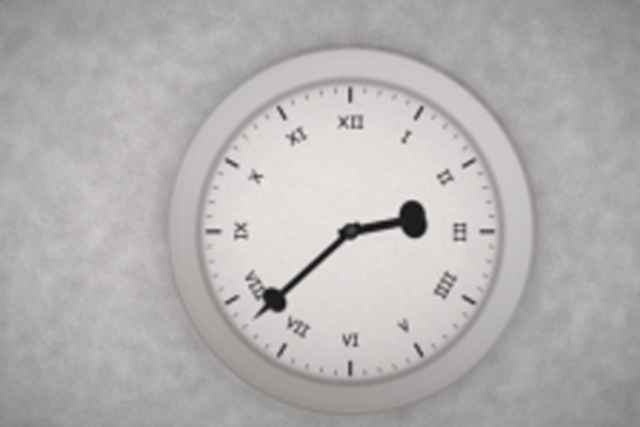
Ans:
2.38
